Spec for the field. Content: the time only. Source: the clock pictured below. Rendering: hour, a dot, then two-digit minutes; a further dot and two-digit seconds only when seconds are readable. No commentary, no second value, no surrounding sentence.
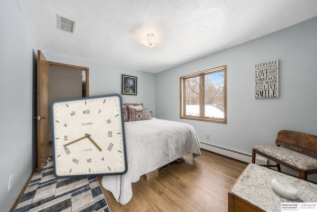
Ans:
4.42
